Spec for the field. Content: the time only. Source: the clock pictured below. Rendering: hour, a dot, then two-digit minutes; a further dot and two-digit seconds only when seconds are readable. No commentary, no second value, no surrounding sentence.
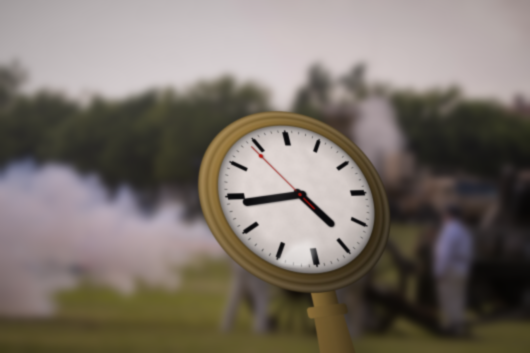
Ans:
4.43.54
